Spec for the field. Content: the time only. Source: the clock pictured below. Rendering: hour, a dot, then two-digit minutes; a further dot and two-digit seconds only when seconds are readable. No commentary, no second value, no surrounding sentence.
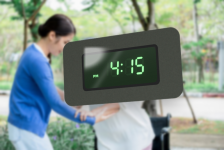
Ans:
4.15
